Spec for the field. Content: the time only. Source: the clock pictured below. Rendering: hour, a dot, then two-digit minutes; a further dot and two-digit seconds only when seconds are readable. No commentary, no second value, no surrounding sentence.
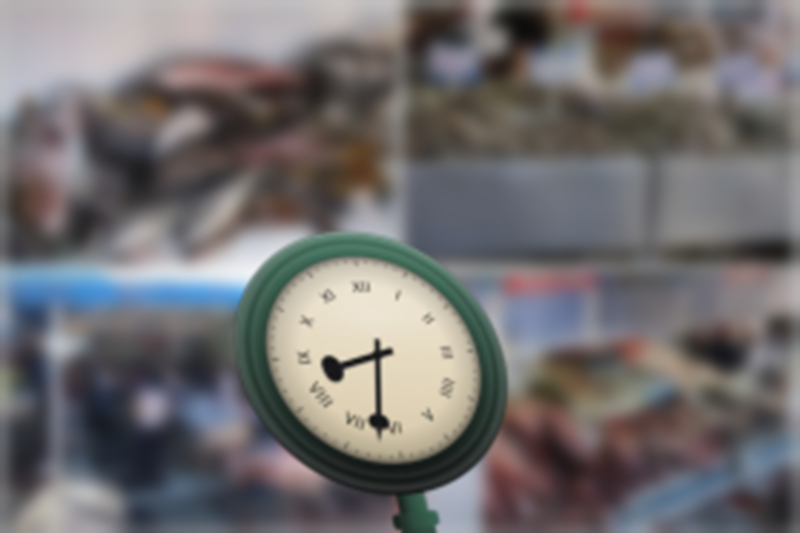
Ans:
8.32
